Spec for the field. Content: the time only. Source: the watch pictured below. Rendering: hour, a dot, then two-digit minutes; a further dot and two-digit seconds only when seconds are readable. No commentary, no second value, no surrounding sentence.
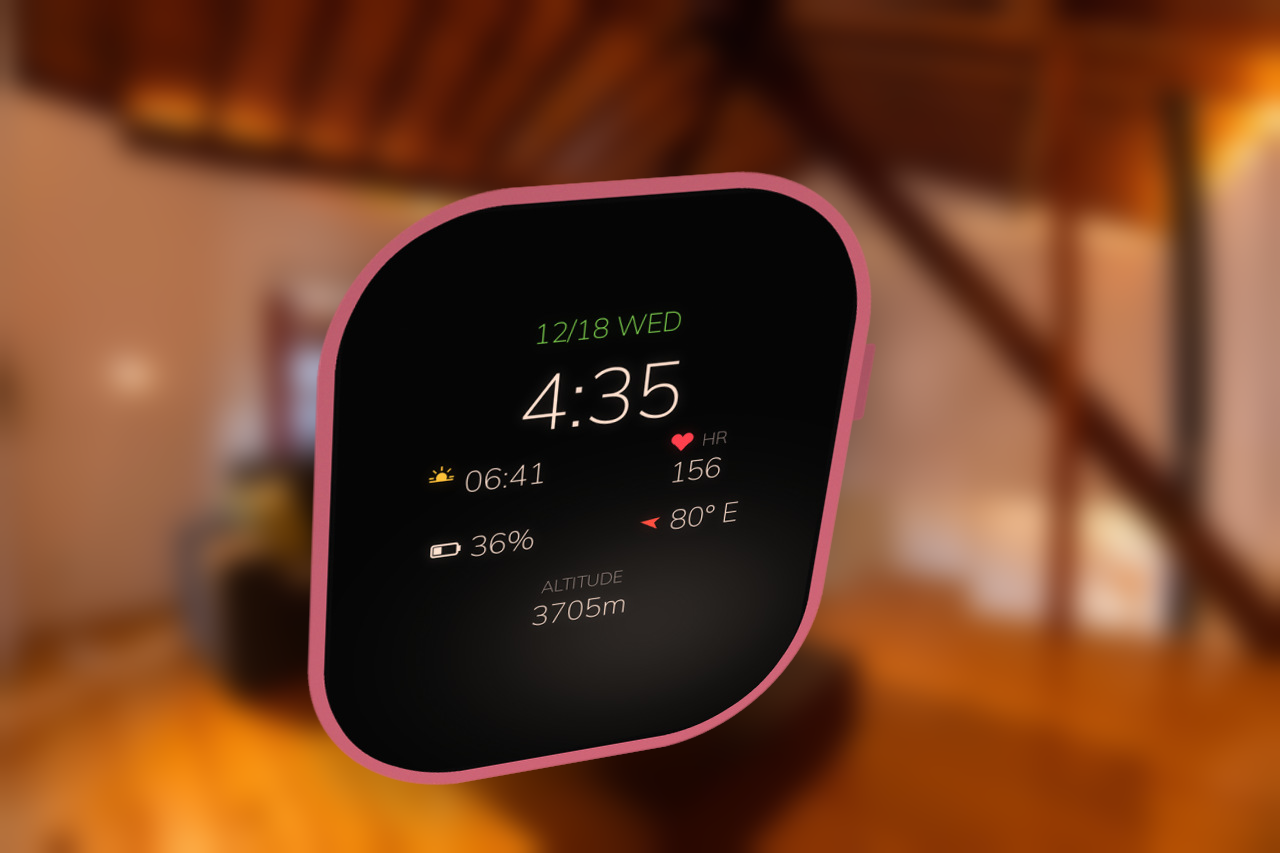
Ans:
4.35
